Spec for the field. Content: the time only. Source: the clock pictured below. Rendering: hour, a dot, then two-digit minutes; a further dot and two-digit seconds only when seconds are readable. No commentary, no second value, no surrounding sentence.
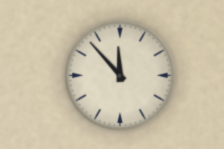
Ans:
11.53
